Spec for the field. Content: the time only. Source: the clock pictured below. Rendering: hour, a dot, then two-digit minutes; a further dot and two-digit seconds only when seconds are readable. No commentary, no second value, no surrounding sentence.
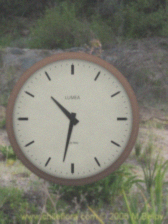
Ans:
10.32
